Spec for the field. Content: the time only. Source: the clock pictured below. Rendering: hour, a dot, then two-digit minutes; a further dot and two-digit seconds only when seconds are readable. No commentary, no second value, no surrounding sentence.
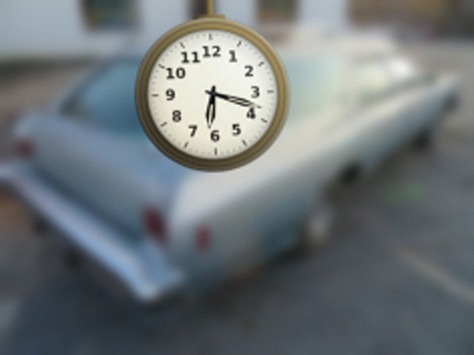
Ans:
6.18
